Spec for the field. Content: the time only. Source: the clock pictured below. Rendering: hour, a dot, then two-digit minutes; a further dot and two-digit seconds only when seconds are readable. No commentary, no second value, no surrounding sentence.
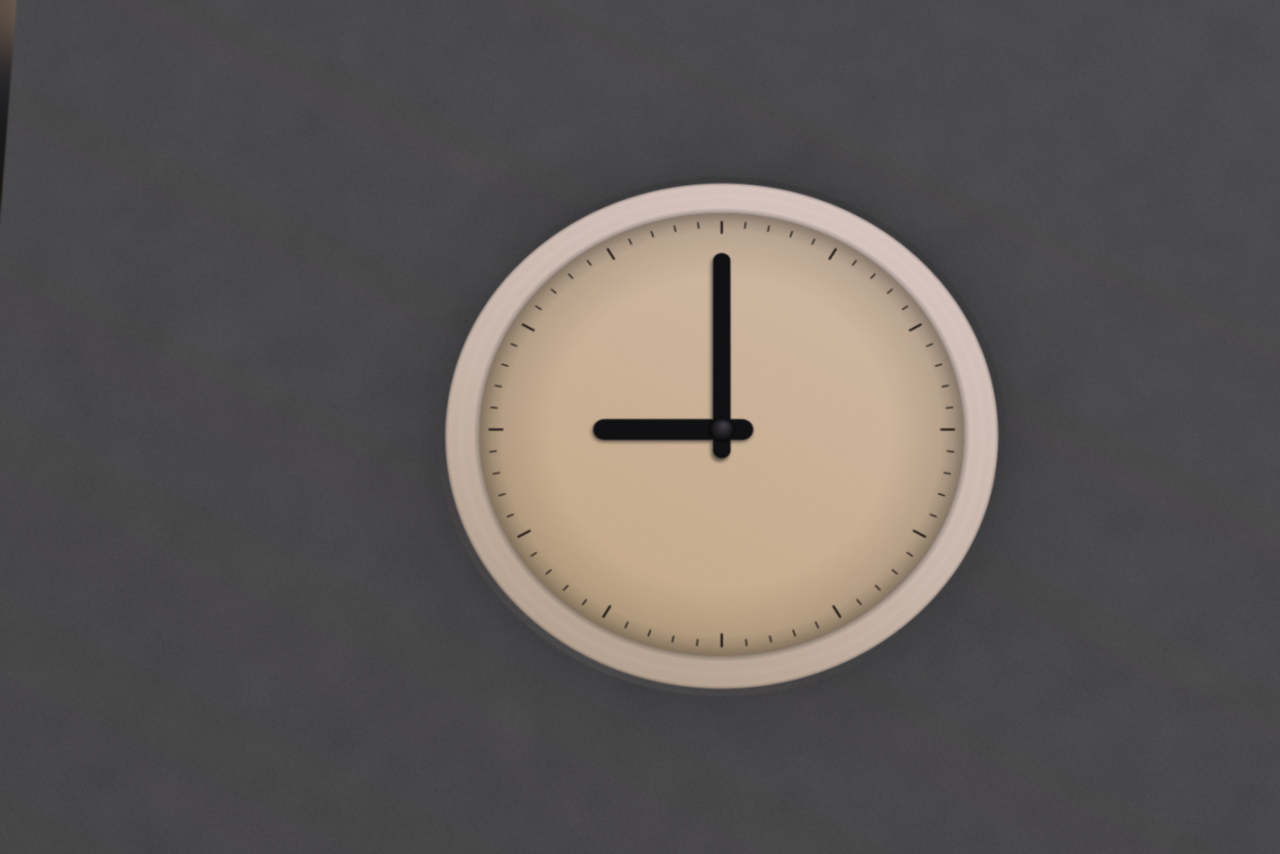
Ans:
9.00
